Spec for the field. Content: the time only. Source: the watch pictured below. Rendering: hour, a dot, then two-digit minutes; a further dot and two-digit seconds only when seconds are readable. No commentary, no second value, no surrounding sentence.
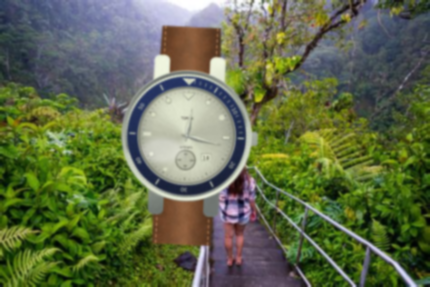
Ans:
12.17
